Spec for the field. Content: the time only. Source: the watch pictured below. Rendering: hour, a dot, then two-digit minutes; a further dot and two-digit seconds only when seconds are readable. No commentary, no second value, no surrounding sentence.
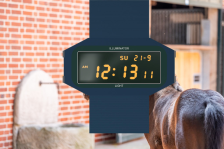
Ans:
12.13.11
